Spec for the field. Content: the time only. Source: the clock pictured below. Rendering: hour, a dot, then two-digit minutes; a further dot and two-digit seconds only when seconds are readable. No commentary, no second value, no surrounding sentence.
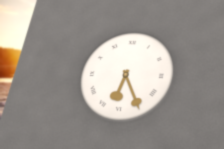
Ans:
6.25
